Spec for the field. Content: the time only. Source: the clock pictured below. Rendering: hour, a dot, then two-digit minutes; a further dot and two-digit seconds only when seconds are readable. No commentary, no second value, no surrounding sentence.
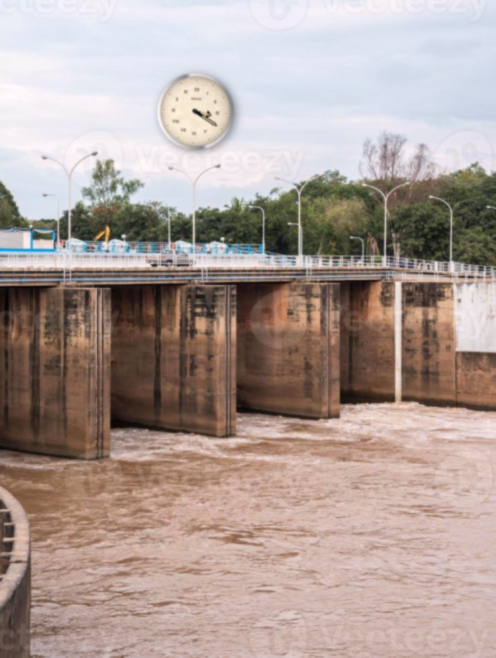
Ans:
3.20
